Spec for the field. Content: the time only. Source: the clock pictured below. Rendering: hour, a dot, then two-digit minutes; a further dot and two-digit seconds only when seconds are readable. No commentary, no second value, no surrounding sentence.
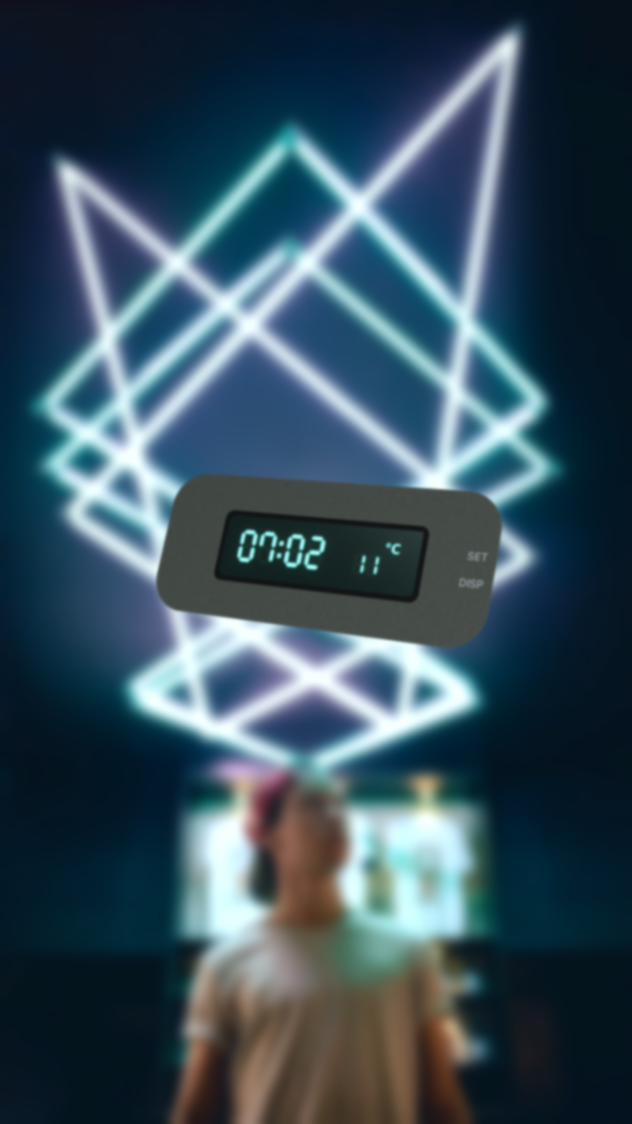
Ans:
7.02
